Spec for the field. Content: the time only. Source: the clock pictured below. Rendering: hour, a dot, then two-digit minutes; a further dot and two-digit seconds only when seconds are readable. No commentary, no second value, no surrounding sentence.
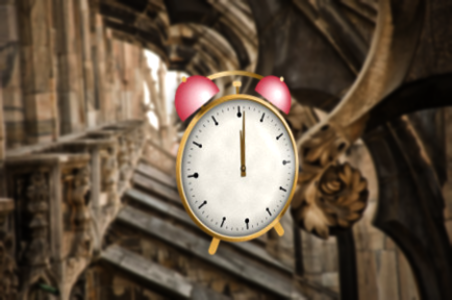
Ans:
12.01
